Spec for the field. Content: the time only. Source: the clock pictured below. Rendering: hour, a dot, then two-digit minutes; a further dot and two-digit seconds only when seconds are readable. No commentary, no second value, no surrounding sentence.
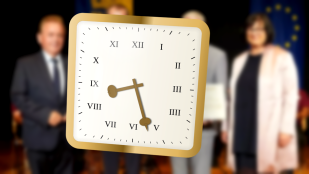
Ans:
8.27
